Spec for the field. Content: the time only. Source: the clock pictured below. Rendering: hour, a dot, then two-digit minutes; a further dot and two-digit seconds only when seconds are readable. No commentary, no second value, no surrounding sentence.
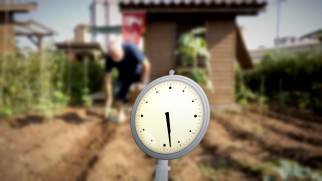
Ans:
5.28
